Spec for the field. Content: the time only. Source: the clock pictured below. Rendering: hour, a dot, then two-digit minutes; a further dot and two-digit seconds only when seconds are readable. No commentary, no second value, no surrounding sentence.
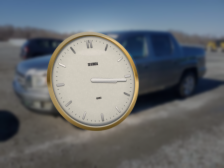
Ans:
3.16
